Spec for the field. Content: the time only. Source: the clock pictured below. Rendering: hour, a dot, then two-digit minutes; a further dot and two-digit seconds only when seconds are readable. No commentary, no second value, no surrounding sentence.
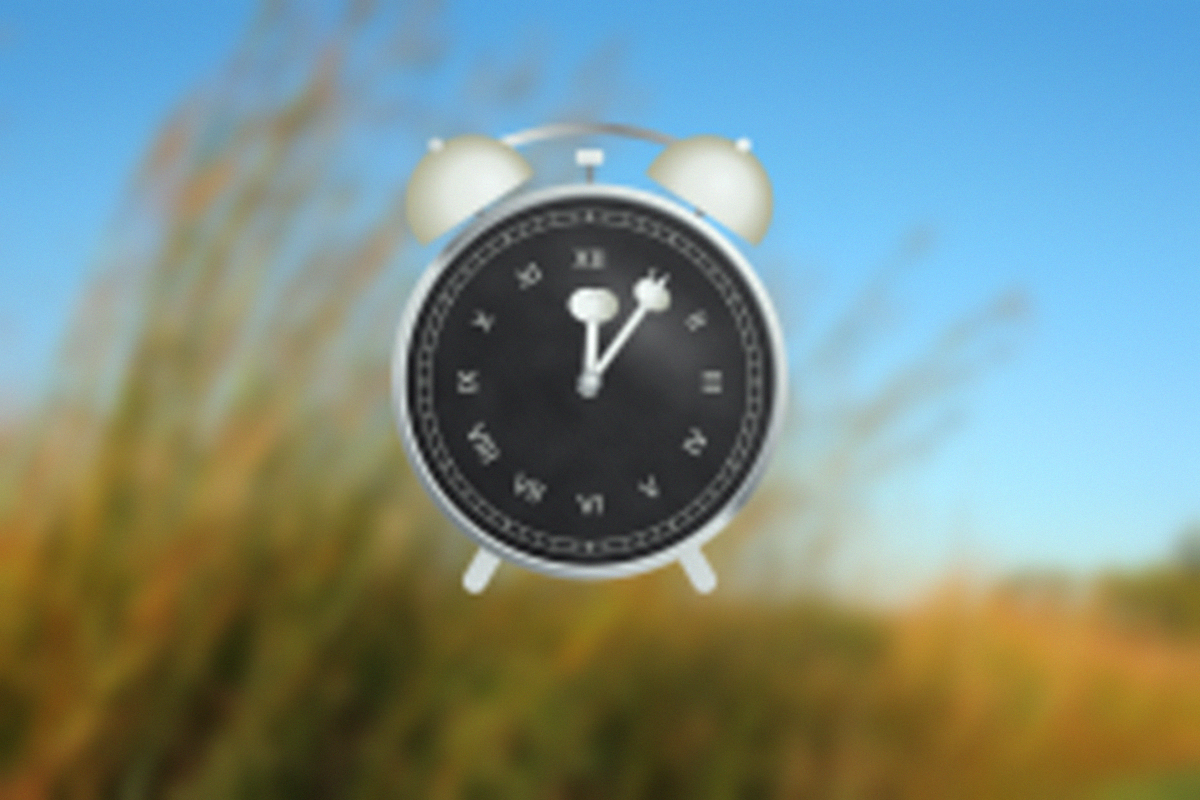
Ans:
12.06
